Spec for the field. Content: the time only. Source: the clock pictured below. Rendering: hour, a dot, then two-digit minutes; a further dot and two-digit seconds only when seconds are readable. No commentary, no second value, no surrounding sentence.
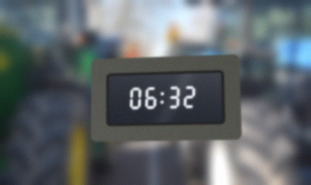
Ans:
6.32
